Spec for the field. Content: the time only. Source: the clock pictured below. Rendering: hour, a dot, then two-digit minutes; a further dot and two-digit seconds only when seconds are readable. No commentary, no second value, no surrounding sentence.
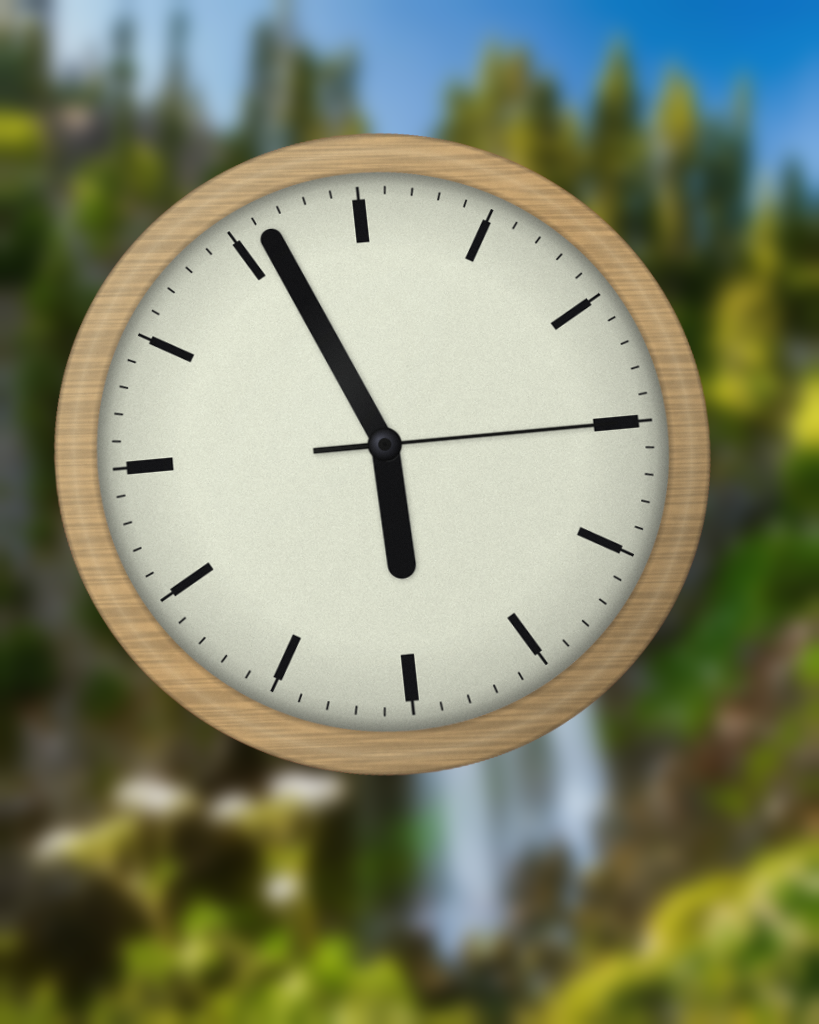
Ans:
5.56.15
